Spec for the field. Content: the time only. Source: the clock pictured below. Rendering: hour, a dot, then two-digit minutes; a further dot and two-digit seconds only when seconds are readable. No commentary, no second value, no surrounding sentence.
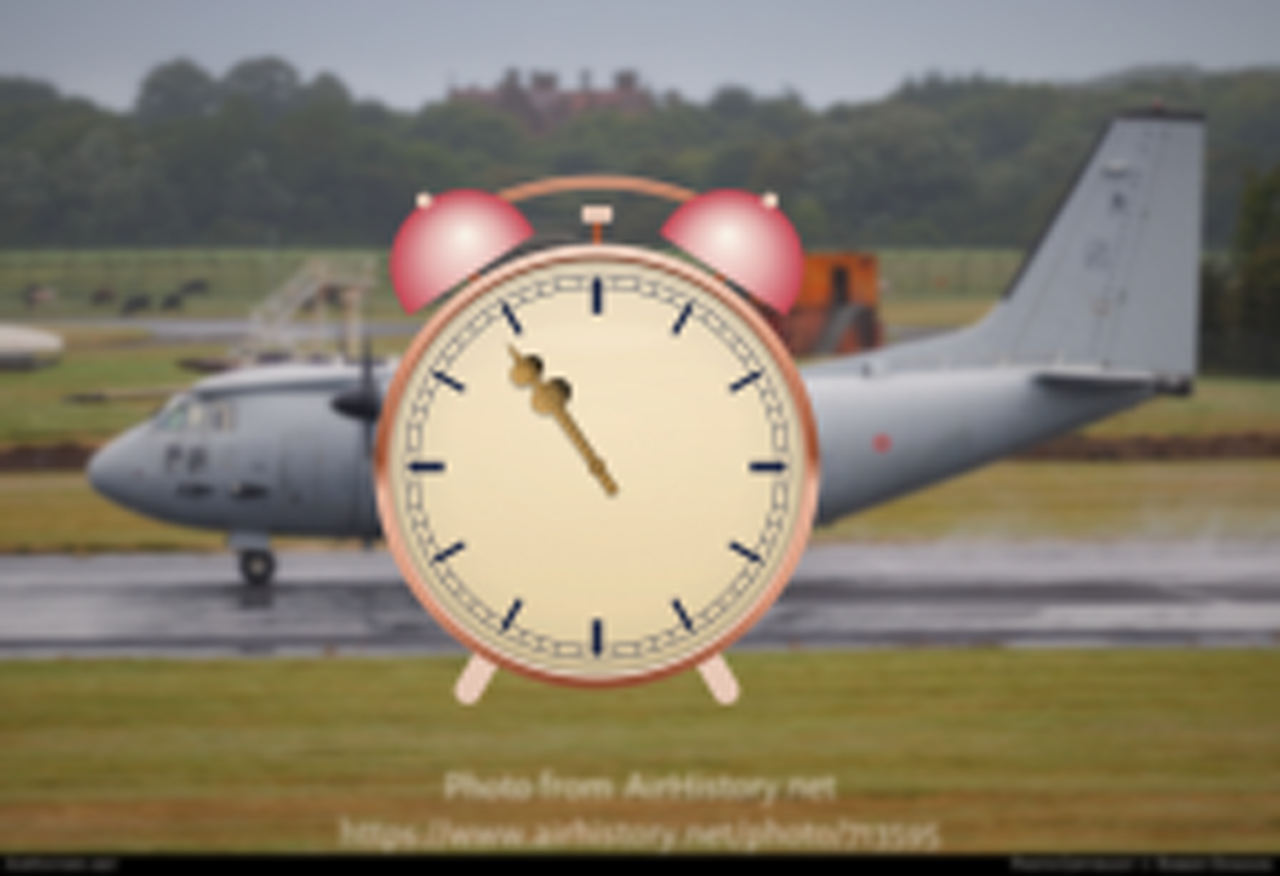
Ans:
10.54
